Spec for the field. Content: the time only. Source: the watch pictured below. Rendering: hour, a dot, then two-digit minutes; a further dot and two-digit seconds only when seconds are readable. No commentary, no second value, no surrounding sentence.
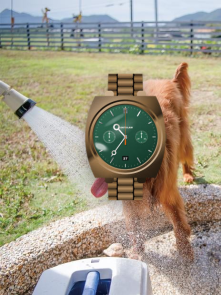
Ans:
10.36
